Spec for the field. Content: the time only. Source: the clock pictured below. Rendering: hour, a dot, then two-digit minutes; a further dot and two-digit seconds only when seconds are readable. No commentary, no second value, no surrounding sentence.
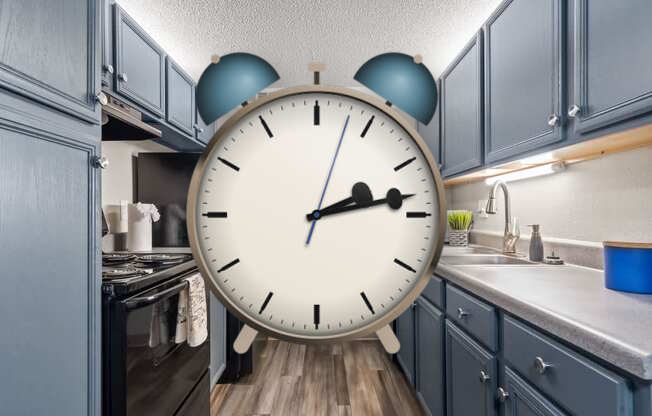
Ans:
2.13.03
